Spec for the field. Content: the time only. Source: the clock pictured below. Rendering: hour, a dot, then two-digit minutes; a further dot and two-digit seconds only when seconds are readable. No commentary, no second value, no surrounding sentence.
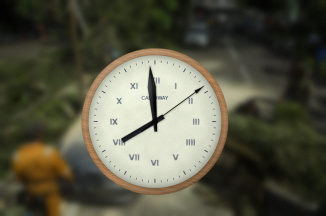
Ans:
7.59.09
